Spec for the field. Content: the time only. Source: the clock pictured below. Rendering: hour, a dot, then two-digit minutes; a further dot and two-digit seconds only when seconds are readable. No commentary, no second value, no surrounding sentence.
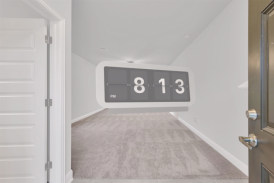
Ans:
8.13
